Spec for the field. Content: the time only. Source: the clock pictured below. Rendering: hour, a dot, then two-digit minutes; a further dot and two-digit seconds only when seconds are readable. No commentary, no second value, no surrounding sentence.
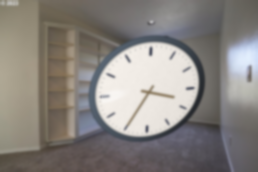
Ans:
3.35
